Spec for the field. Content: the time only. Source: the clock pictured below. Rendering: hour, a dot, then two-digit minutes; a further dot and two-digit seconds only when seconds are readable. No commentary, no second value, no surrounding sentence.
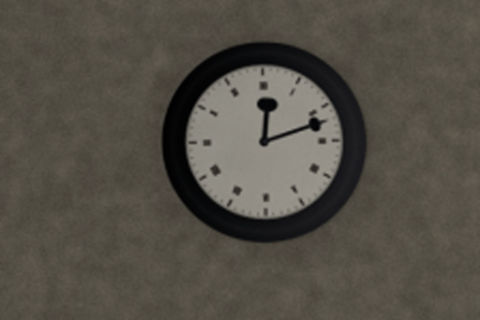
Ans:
12.12
